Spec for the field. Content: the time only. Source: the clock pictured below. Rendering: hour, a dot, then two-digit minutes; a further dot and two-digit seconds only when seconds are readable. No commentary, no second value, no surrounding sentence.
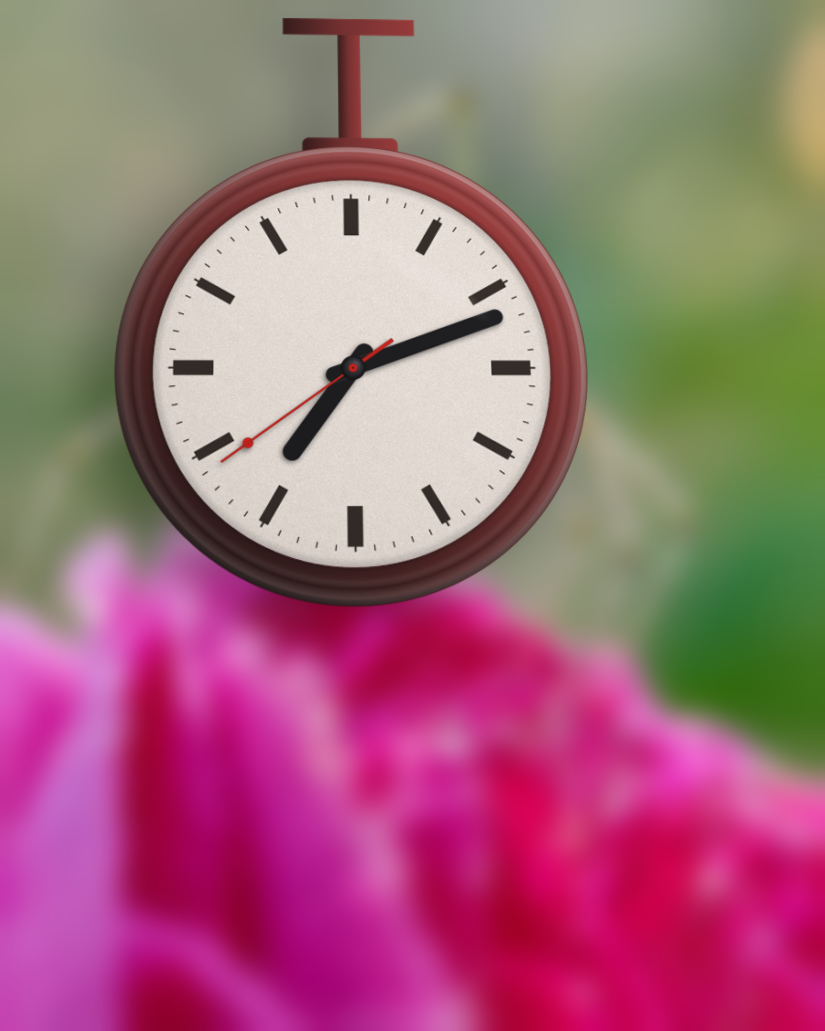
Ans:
7.11.39
